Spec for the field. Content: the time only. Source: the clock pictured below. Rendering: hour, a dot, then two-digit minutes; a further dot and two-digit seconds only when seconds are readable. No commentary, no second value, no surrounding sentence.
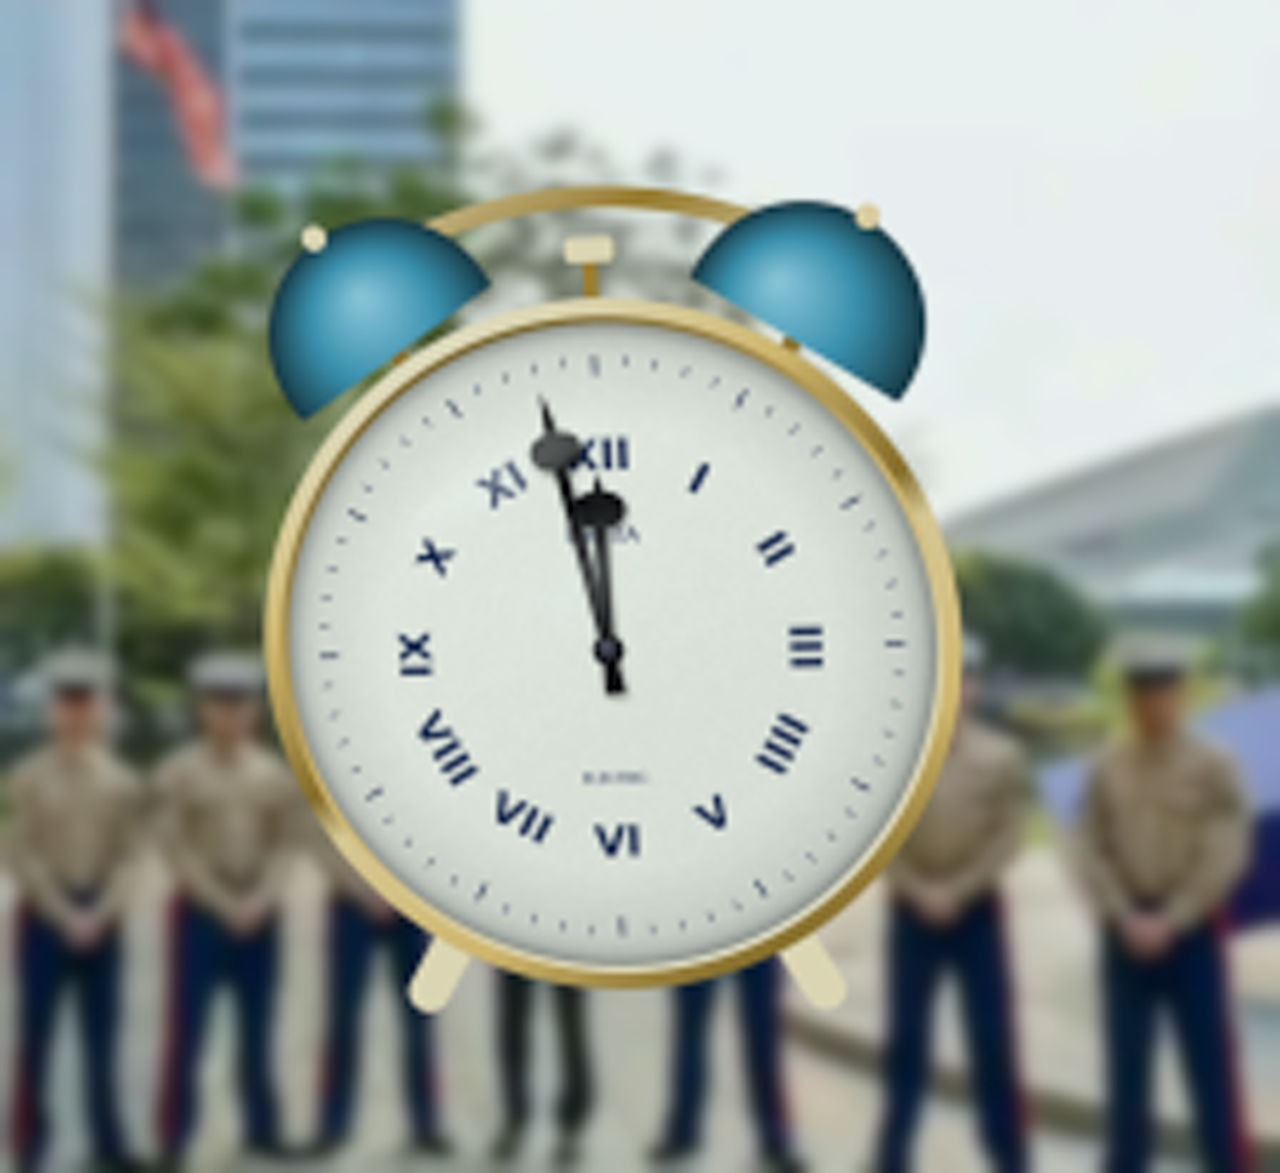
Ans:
11.58
